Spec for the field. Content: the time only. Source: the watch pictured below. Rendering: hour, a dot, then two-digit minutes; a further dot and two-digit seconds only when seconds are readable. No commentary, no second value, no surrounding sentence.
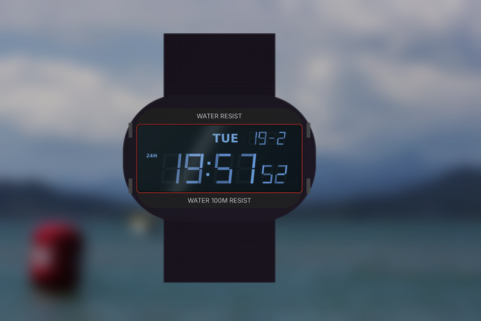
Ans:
19.57.52
